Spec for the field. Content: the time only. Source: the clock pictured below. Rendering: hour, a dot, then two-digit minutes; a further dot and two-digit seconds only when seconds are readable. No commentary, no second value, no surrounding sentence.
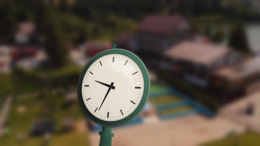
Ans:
9.34
